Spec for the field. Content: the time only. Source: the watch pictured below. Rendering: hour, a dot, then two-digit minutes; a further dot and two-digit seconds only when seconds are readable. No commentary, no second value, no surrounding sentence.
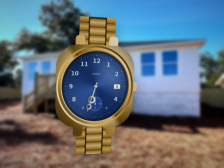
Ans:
6.33
